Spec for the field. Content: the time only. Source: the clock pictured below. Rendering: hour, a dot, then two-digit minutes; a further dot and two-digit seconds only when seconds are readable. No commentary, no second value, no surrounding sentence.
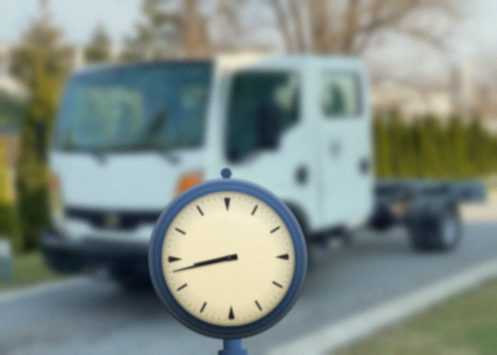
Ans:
8.43
